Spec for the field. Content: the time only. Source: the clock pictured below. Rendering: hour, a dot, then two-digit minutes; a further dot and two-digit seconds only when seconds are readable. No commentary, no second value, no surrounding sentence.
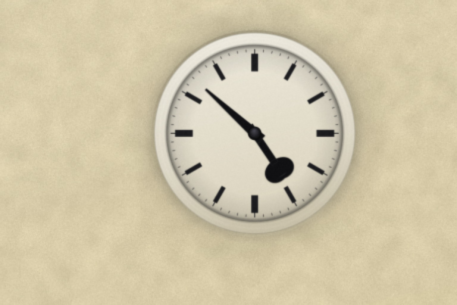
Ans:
4.52
